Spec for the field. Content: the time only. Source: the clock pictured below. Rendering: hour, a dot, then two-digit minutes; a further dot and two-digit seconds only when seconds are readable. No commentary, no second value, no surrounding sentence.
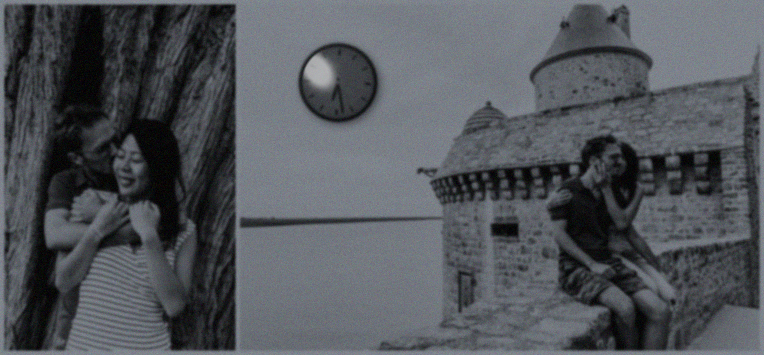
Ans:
6.28
